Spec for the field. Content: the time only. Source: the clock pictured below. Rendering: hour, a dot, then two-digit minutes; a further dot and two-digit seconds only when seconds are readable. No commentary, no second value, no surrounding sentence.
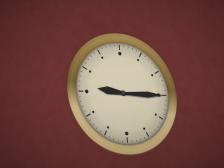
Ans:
9.15
